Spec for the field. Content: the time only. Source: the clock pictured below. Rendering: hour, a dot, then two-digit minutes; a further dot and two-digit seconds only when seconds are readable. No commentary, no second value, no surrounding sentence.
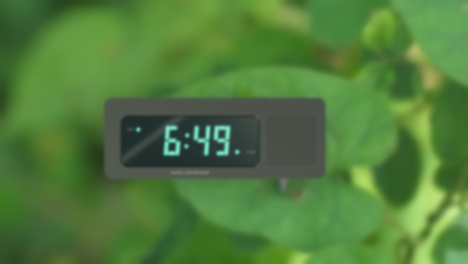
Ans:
6.49
